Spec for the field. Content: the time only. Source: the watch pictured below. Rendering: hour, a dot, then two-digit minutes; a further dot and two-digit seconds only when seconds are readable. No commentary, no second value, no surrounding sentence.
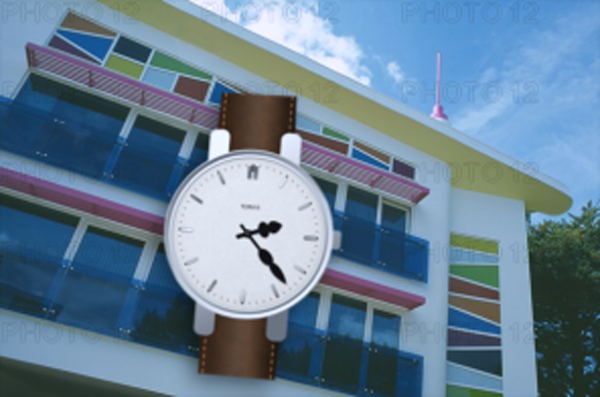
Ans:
2.23
